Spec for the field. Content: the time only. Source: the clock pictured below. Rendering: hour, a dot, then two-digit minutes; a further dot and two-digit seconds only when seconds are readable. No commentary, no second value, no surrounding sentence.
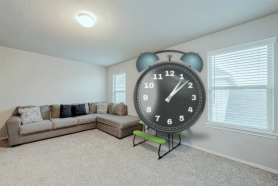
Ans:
1.08
